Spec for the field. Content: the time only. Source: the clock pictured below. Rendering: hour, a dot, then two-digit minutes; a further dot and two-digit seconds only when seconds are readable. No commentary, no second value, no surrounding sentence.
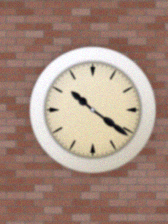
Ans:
10.21
